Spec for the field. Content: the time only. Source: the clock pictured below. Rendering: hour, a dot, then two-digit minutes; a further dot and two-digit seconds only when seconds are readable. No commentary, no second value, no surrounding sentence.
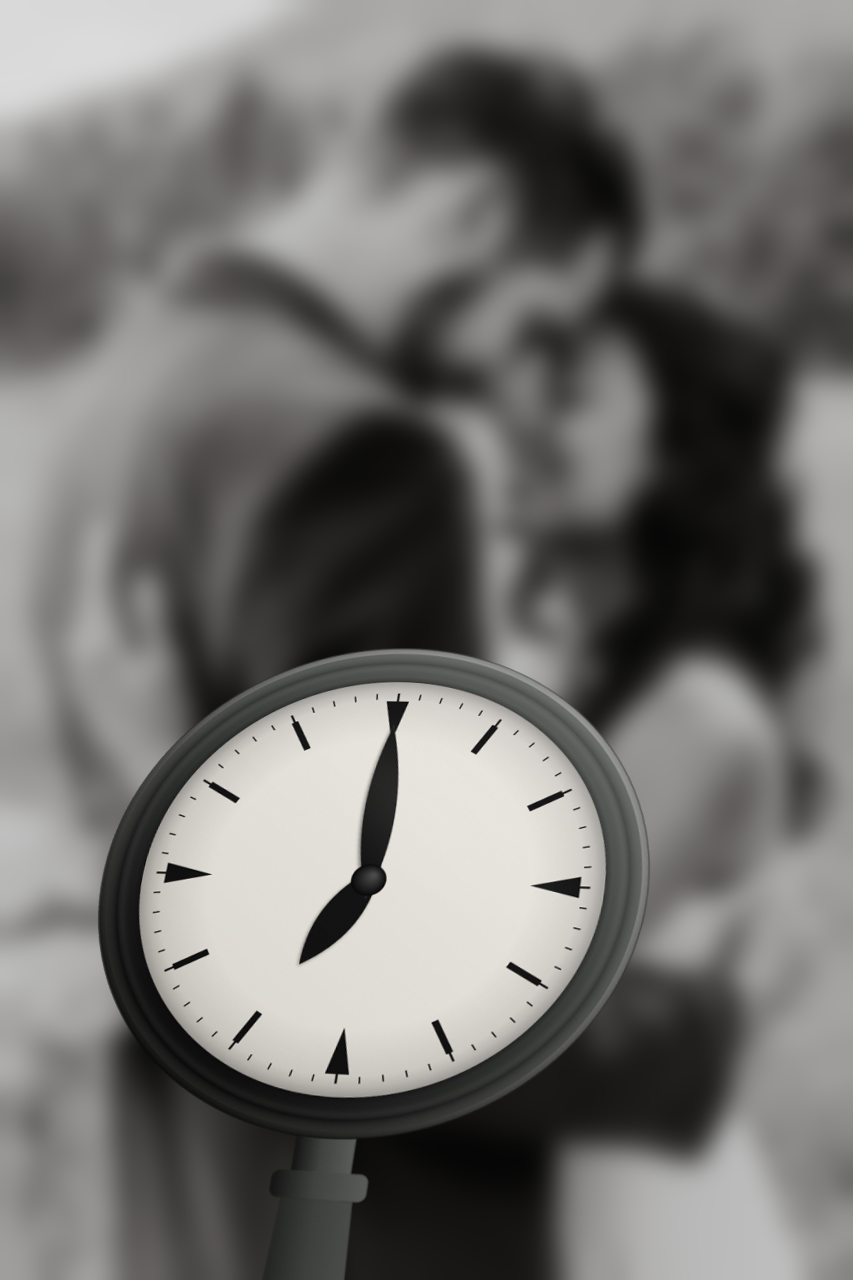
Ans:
7.00
